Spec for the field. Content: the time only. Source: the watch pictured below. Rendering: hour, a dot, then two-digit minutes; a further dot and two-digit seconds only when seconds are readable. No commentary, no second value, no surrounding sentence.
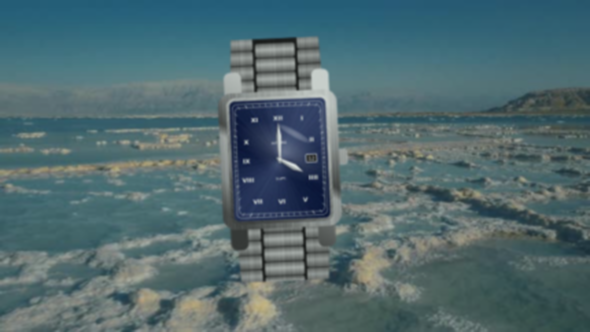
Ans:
4.00
